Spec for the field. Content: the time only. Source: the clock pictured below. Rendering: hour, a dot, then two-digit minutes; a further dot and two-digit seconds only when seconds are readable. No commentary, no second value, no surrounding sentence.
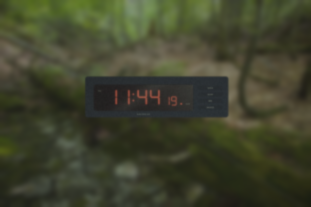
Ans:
11.44.19
